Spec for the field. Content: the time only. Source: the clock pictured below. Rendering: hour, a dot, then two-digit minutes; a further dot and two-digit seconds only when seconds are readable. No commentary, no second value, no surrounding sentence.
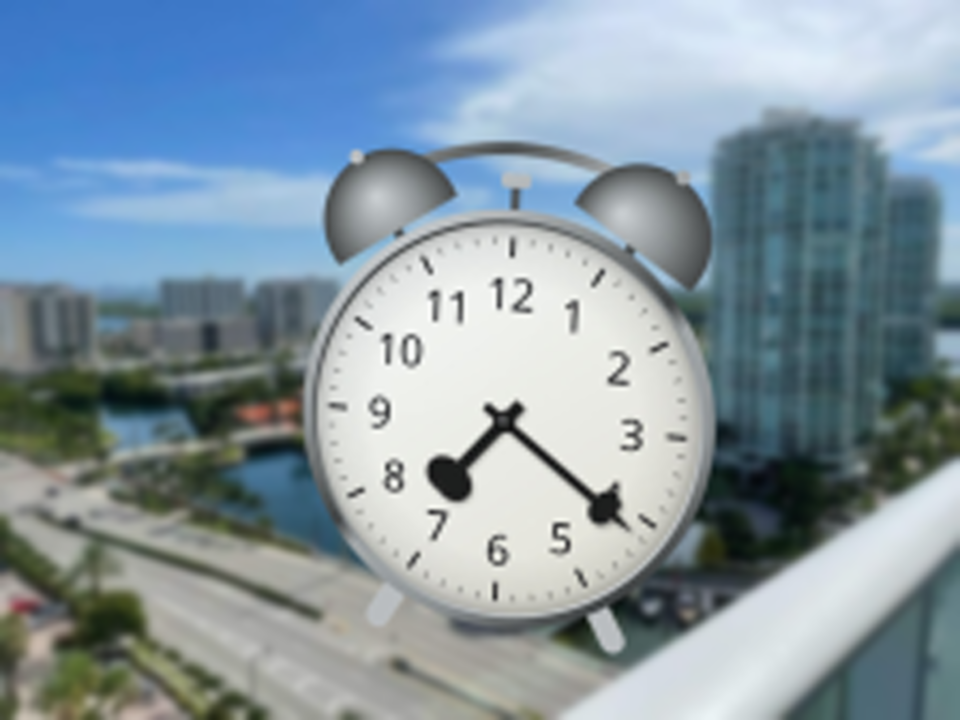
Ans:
7.21
